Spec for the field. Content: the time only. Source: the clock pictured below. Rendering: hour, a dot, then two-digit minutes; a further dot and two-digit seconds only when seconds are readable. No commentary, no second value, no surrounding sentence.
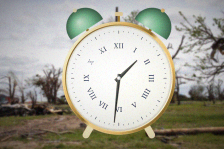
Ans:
1.31
